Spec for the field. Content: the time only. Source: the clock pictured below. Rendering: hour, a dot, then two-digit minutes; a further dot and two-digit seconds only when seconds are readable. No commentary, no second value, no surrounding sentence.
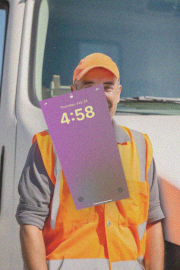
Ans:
4.58
